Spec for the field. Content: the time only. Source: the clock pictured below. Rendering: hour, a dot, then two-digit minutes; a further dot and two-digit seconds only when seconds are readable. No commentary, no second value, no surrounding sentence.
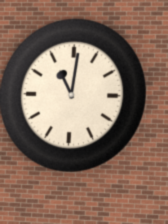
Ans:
11.01
